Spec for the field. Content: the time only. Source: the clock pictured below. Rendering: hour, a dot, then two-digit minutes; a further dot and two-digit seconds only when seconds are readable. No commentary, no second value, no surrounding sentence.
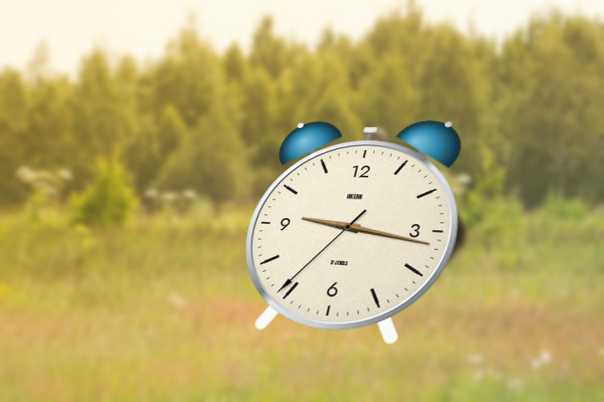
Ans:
9.16.36
